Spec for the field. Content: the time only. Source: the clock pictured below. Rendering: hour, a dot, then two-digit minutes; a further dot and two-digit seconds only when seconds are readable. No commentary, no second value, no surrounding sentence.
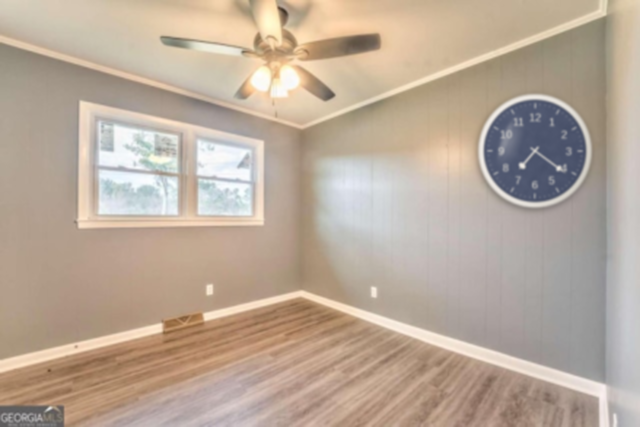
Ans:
7.21
